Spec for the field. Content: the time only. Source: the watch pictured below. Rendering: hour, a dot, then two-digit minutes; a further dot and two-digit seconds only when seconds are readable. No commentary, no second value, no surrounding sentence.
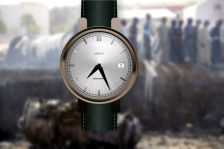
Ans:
7.26
